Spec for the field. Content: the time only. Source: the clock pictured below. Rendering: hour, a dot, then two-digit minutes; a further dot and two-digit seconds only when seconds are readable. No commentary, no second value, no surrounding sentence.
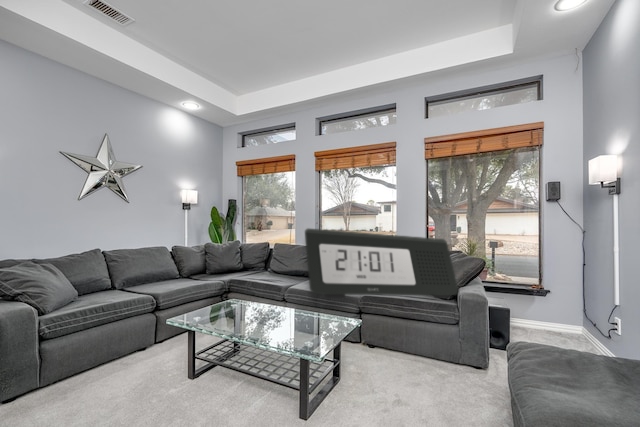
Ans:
21.01
